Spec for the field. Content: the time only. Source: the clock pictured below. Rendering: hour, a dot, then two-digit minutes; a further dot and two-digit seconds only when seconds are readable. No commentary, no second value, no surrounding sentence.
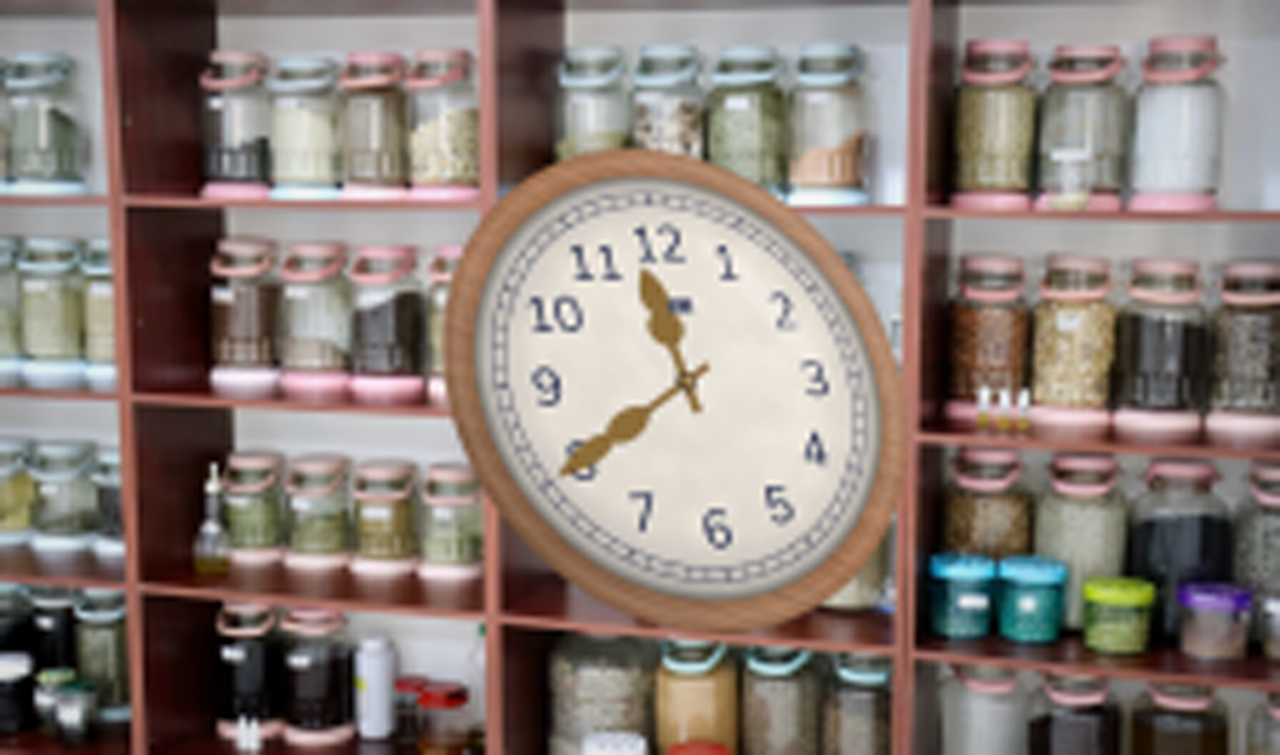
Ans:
11.40
